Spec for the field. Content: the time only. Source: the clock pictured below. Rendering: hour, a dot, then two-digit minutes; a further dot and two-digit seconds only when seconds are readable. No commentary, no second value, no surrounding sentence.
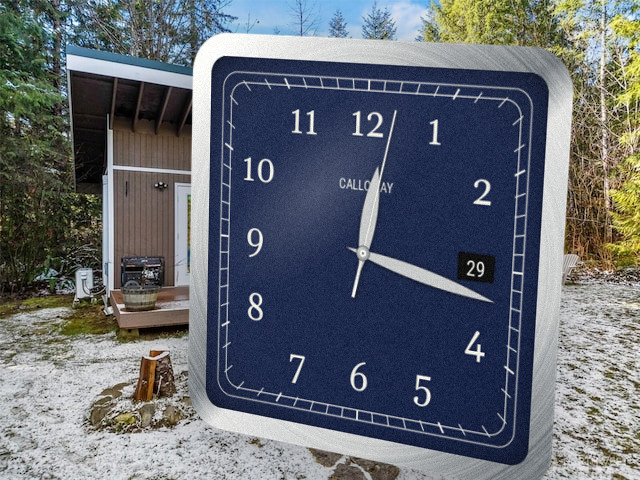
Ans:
12.17.02
